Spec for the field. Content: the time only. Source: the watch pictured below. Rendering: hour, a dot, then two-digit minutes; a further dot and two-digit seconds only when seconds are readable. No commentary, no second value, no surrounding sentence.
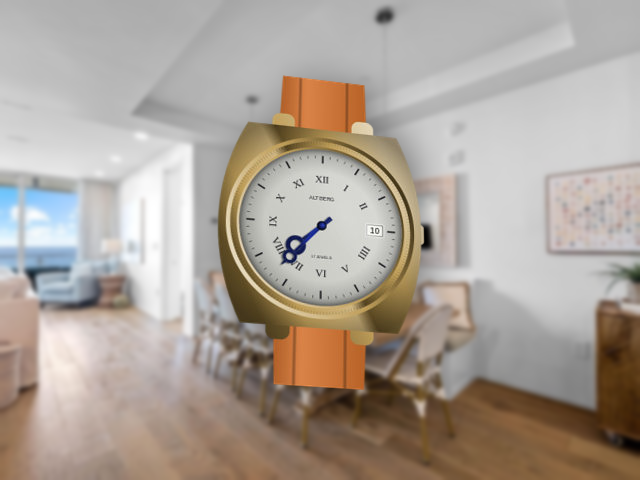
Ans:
7.37
